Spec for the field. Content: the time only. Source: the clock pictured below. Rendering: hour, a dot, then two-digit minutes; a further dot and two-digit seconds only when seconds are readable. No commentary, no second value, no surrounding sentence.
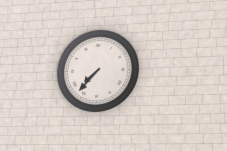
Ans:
7.37
